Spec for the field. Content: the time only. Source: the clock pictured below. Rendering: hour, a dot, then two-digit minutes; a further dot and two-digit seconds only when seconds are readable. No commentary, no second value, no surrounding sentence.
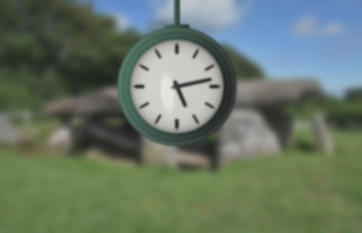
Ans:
5.13
